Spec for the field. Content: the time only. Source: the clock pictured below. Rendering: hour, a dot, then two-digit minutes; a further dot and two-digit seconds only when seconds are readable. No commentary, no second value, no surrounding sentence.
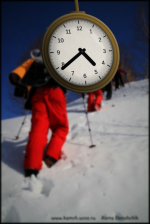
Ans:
4.39
